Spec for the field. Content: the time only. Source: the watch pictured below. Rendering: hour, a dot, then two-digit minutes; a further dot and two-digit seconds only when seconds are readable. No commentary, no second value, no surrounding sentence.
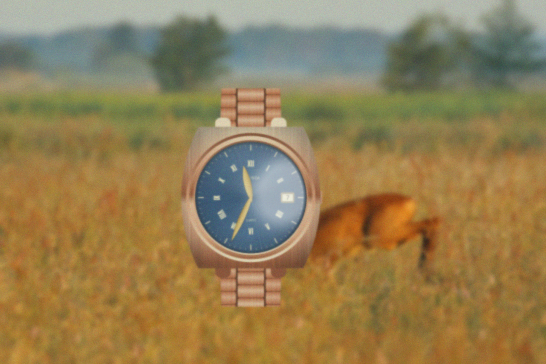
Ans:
11.34
